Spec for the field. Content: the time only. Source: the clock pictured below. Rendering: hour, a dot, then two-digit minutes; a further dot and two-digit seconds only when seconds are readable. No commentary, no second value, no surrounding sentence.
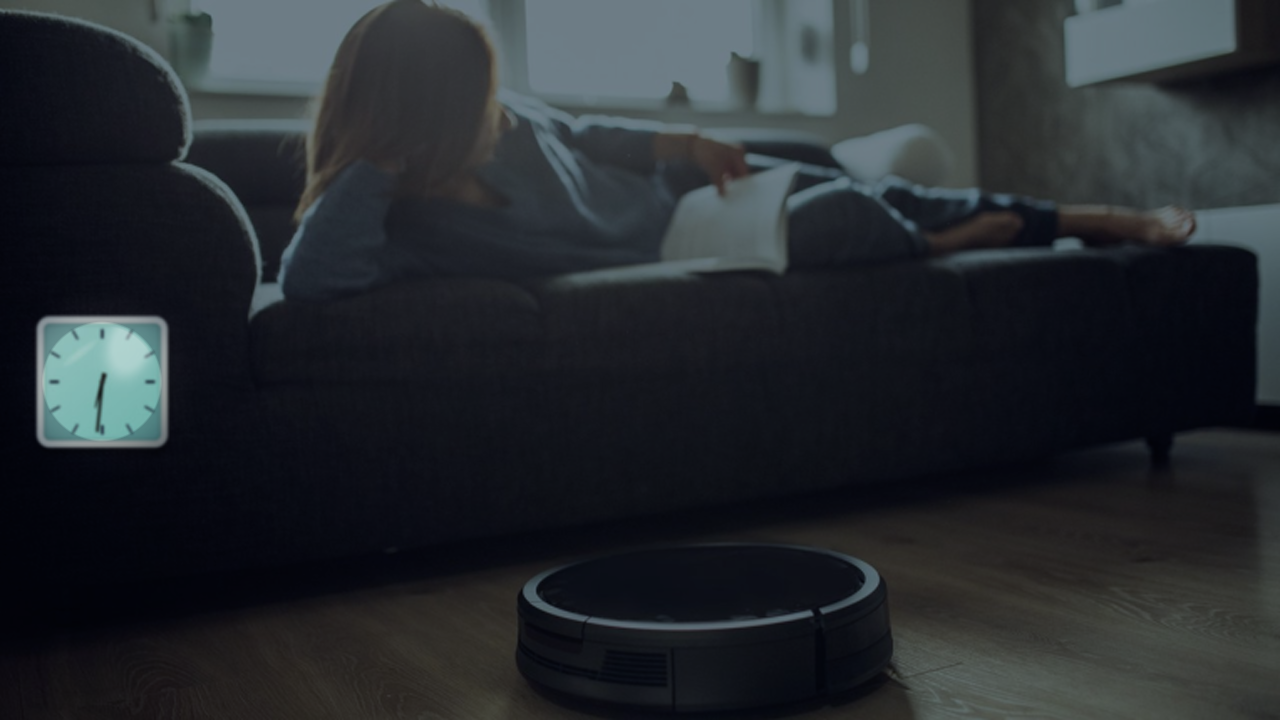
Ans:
6.31
